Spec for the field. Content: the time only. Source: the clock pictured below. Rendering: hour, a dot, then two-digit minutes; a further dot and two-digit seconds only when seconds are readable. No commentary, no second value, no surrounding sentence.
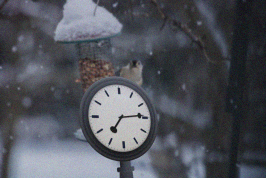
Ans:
7.14
